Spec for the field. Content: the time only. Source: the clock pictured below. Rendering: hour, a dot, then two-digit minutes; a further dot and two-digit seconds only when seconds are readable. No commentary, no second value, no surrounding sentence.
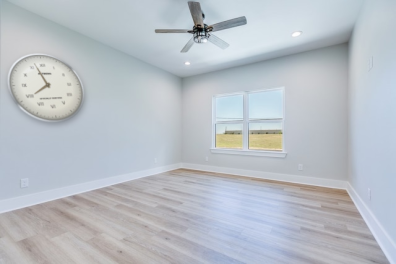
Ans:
7.57
